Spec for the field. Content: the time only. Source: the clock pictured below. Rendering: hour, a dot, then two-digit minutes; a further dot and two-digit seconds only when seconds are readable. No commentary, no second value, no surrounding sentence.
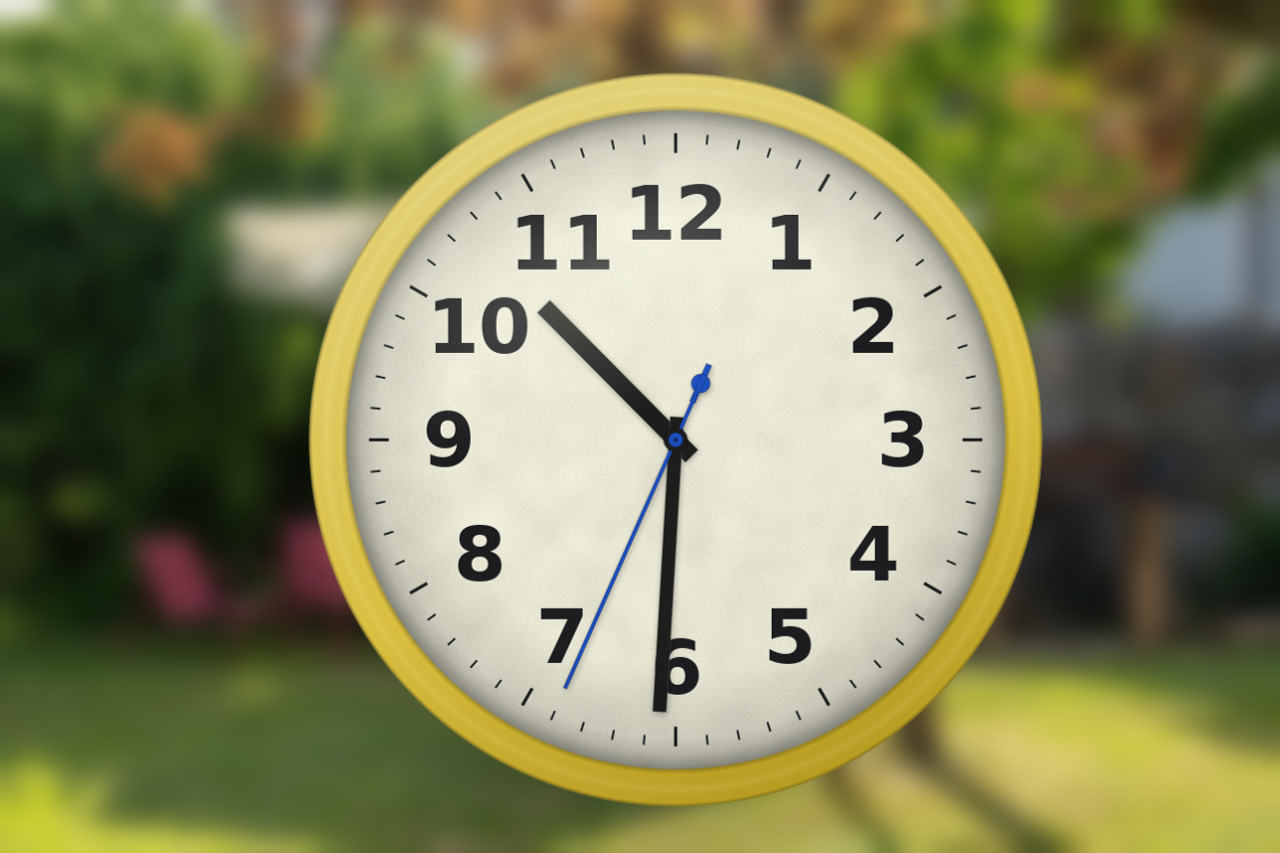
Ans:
10.30.34
